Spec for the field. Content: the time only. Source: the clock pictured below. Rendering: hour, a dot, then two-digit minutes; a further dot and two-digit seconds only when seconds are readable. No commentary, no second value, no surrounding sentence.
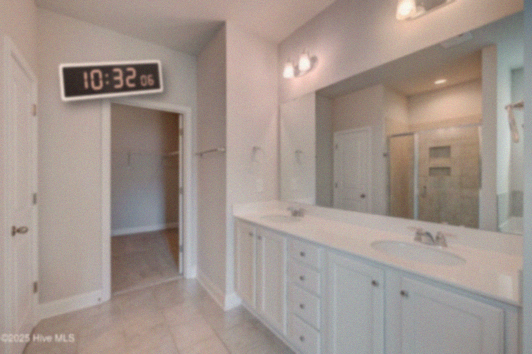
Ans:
10.32
